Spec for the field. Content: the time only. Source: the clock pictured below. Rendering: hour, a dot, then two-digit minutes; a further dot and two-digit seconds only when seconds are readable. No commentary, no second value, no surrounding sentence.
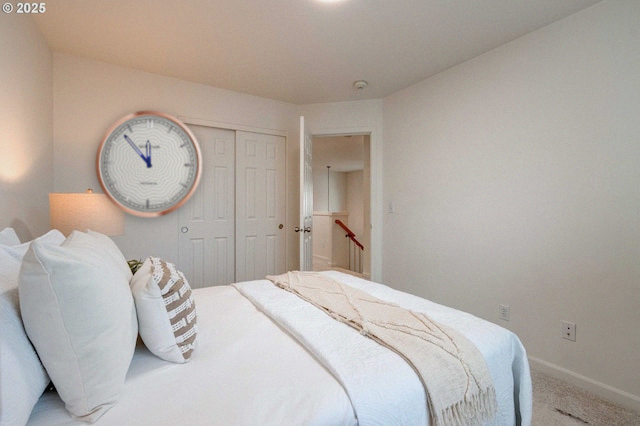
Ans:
11.53
